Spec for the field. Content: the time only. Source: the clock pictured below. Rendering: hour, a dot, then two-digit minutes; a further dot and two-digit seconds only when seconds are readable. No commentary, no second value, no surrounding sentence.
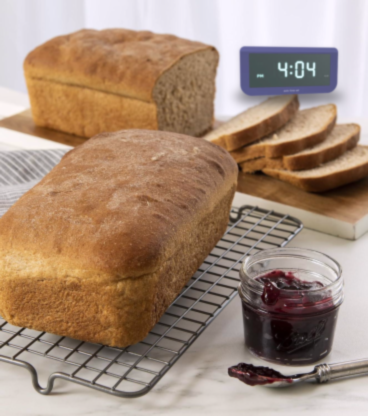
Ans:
4.04
